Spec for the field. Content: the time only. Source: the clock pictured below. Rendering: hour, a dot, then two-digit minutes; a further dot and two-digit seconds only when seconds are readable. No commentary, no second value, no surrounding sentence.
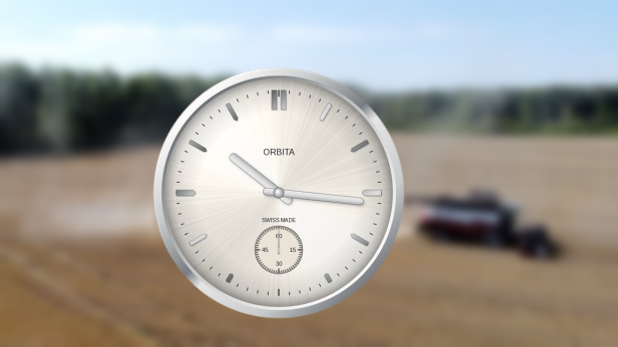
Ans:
10.16
